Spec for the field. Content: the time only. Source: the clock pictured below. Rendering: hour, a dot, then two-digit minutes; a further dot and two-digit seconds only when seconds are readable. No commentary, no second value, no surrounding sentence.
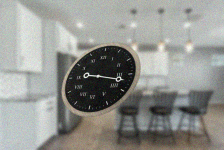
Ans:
9.17
